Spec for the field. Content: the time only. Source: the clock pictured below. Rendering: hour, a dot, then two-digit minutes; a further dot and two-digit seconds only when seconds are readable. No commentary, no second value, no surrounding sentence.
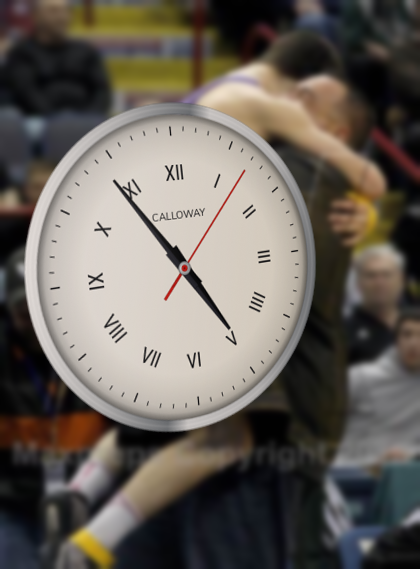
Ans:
4.54.07
